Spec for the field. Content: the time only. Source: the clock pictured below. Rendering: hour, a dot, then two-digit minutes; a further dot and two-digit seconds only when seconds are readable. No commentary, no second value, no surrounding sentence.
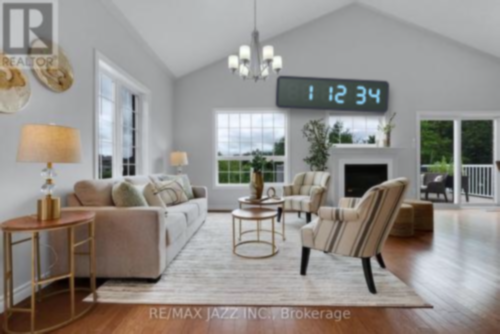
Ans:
1.12.34
